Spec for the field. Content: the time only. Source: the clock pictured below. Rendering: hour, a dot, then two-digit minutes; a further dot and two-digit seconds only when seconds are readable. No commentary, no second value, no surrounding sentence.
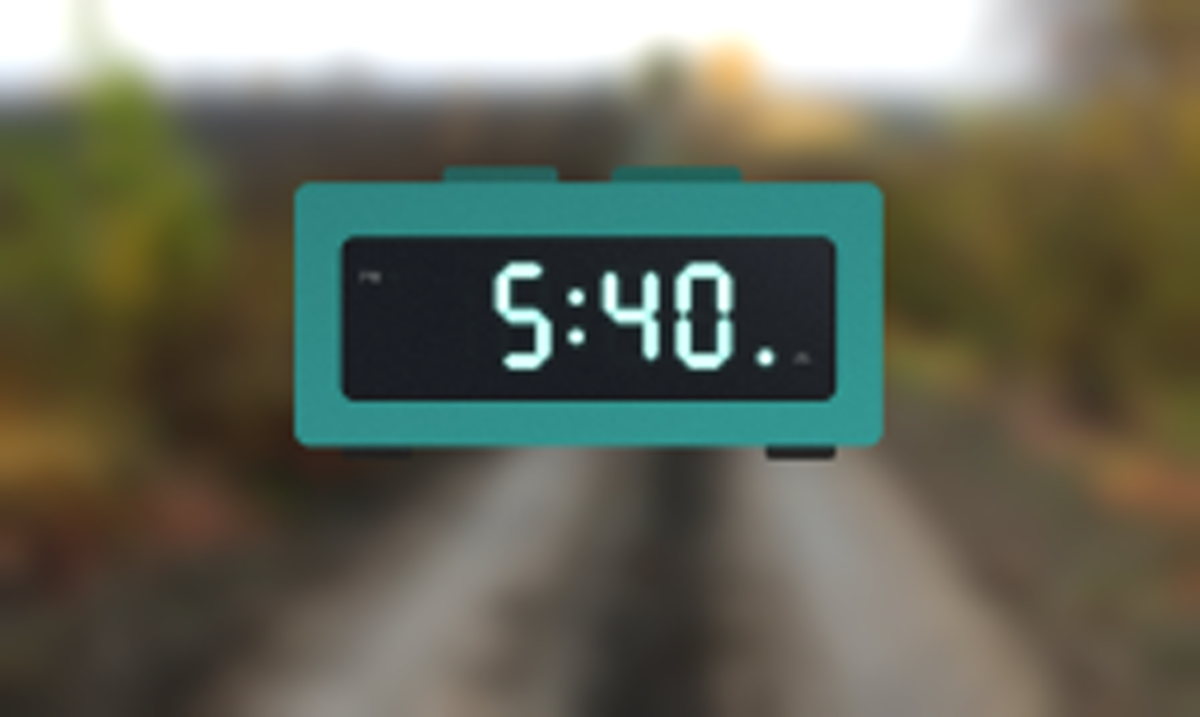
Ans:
5.40
